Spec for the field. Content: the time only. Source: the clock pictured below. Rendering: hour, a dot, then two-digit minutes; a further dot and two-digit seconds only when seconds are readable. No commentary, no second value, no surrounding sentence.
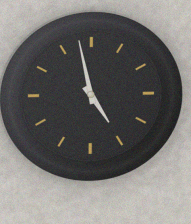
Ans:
4.58
